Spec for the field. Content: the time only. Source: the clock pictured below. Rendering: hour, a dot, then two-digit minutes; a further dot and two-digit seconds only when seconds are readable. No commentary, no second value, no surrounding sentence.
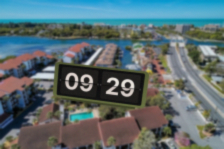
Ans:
9.29
